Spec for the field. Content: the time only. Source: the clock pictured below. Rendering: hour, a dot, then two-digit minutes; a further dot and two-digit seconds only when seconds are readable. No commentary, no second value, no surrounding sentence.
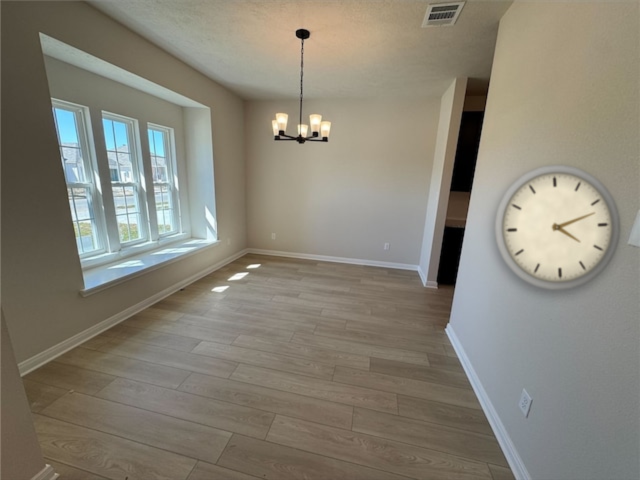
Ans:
4.12
